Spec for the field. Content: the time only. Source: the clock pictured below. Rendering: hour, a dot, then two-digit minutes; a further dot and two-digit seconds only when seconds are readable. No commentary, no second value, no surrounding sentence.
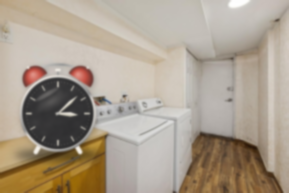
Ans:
3.08
